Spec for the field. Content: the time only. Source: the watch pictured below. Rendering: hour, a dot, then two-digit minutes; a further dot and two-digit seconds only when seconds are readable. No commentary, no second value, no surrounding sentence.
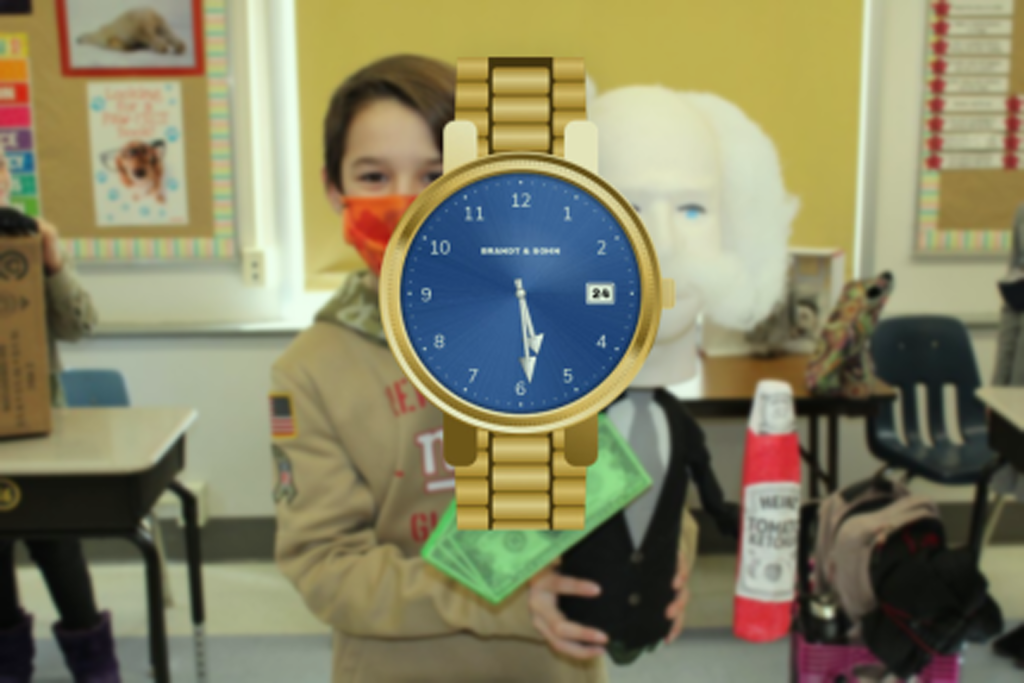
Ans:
5.29
